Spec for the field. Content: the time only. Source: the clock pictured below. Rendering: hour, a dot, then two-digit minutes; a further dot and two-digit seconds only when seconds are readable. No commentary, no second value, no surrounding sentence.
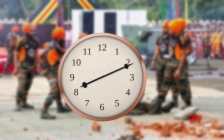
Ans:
8.11
